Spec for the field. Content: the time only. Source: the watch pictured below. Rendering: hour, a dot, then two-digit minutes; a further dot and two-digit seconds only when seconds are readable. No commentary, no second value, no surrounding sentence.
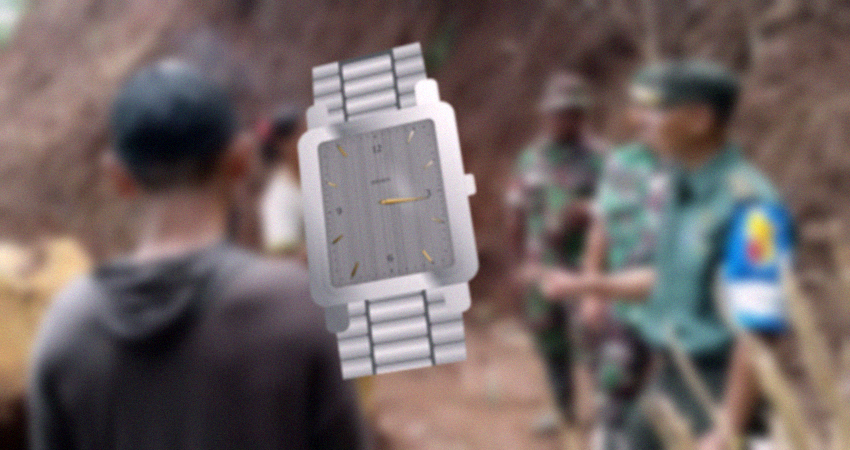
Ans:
3.16
